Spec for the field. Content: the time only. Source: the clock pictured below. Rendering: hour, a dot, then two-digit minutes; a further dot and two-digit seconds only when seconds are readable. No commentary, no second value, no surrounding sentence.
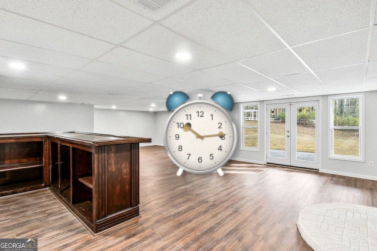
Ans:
10.14
